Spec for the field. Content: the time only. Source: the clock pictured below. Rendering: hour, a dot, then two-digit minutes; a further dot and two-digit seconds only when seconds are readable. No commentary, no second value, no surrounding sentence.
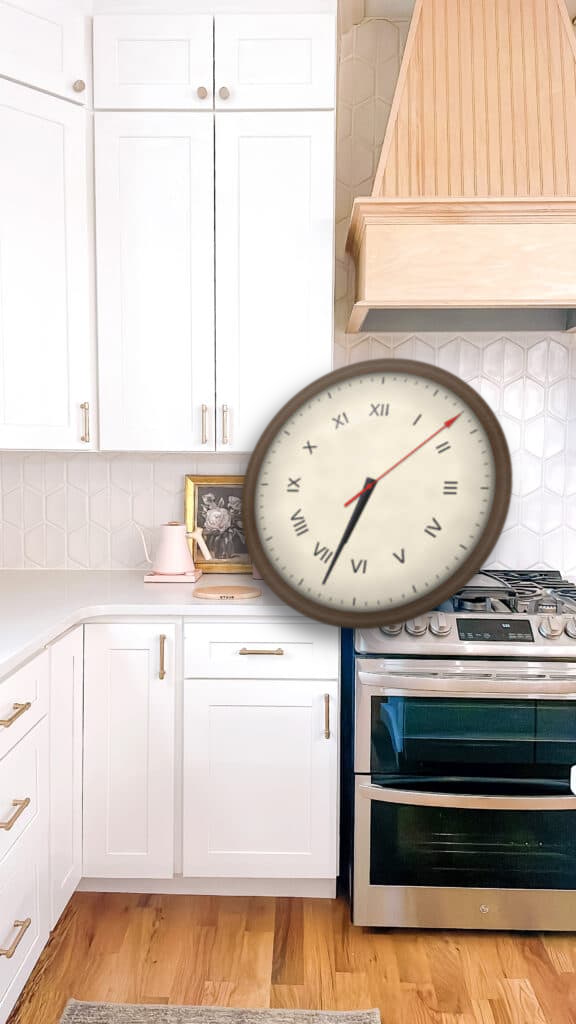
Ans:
6.33.08
